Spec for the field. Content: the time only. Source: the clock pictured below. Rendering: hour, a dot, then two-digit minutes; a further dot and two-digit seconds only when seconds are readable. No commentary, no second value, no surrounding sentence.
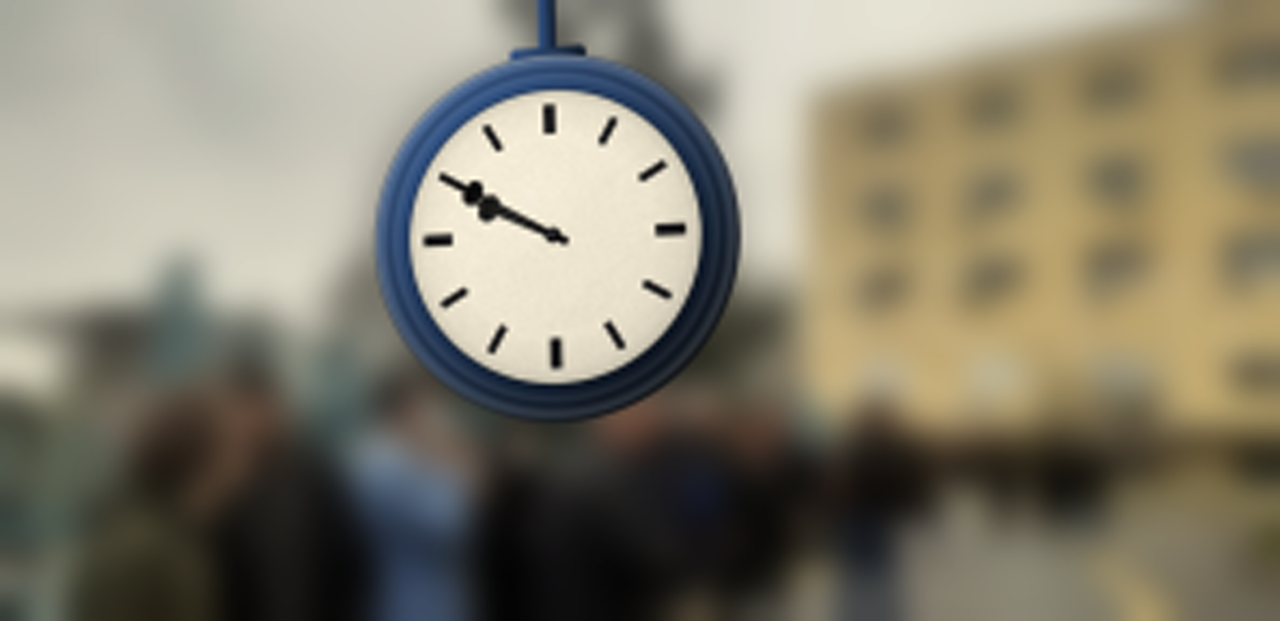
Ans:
9.50
